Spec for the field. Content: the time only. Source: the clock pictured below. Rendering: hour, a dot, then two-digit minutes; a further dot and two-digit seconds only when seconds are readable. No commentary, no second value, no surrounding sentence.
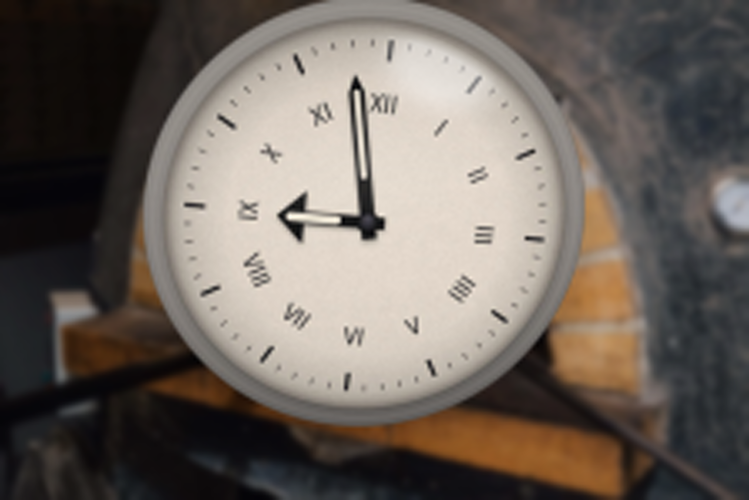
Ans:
8.58
